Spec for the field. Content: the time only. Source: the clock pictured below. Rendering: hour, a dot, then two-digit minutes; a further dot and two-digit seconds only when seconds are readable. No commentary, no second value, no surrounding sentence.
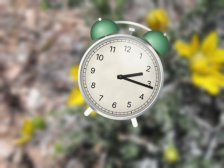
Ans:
2.16
